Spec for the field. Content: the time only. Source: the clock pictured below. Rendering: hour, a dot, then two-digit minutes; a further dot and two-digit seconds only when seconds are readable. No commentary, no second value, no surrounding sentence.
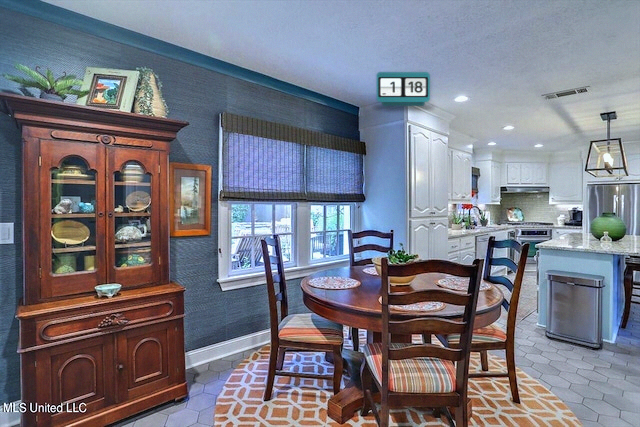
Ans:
1.18
